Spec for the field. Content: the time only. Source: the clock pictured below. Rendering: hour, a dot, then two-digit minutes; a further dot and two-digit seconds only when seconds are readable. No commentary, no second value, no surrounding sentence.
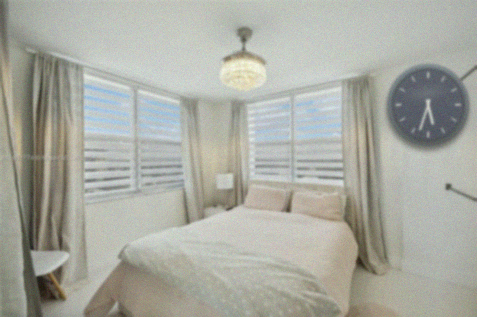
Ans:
5.33
